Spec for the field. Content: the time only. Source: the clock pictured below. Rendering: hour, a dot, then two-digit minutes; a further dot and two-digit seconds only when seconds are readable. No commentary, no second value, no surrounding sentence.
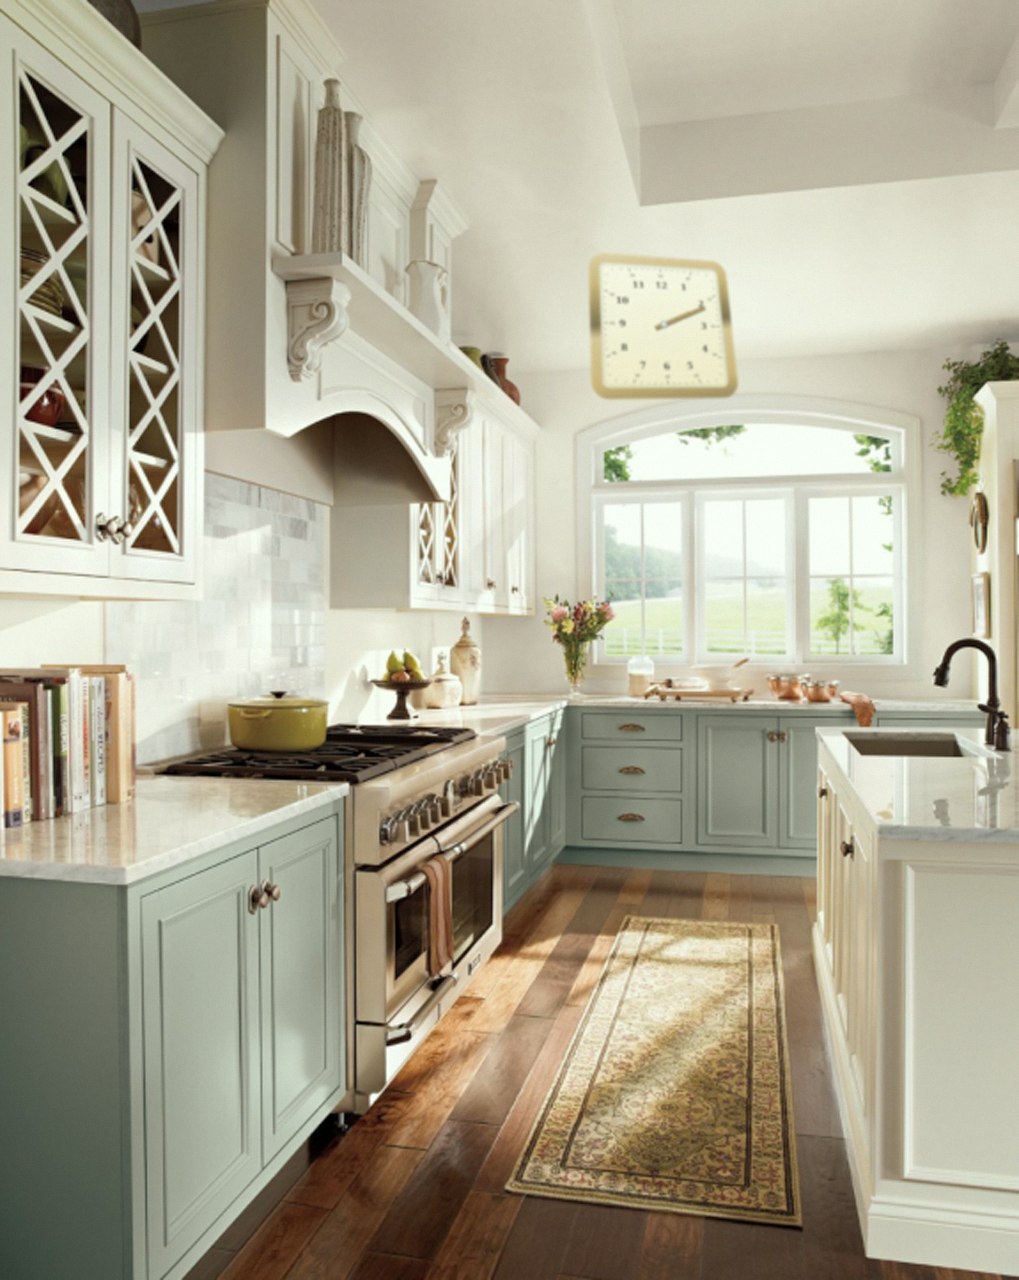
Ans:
2.11
